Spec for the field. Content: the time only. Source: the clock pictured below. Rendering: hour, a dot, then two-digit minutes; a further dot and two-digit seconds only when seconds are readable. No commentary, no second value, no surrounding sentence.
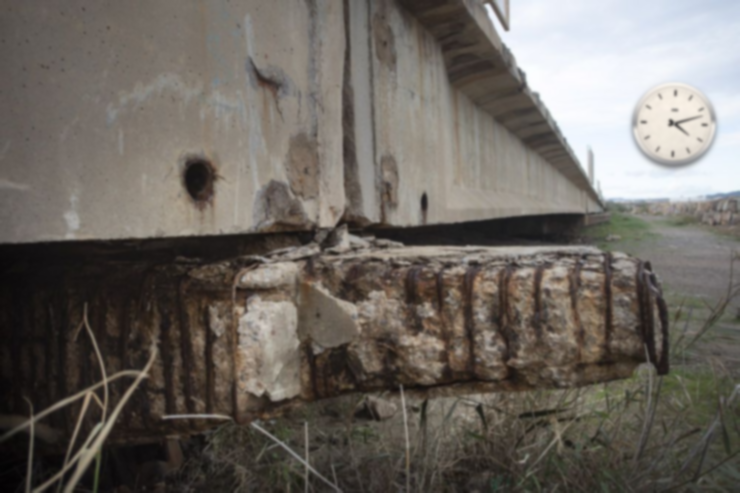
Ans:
4.12
